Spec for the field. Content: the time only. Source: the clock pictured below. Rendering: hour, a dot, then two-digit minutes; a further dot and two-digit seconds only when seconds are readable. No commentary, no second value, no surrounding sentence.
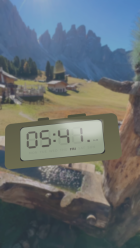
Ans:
5.41
